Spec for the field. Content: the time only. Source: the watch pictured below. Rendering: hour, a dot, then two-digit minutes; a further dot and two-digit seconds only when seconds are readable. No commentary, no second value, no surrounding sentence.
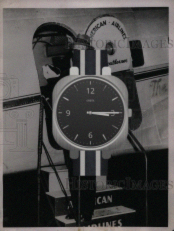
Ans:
3.15
